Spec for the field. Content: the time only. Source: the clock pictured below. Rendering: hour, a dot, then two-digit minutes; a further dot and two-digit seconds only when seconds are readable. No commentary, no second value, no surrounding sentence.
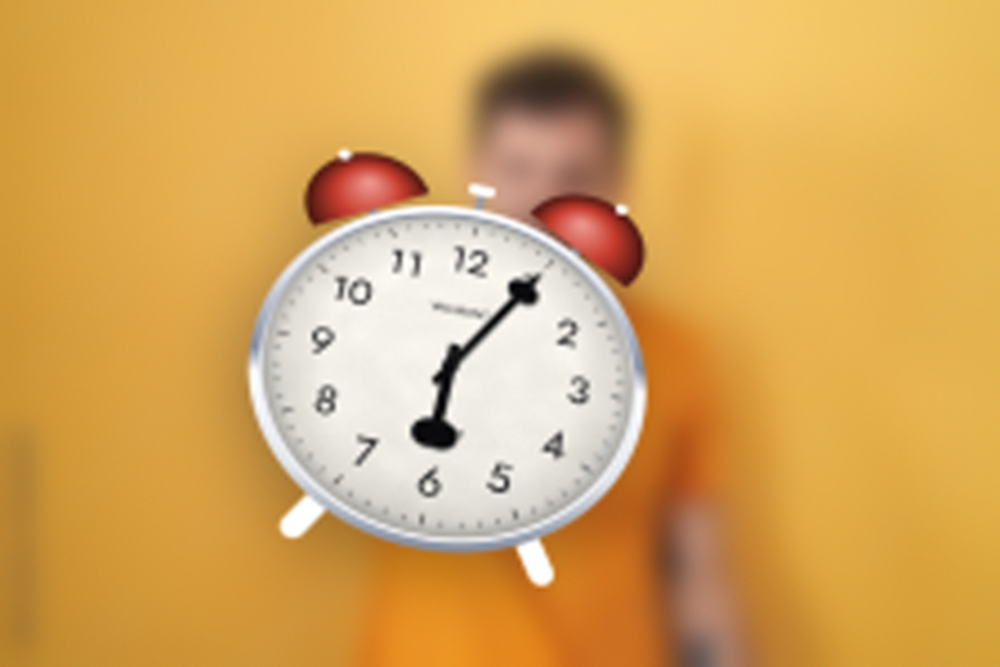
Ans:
6.05
